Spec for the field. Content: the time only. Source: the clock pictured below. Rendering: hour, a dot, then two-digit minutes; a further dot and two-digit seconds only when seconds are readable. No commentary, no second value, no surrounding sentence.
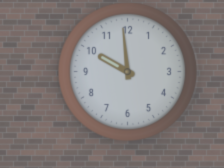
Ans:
9.59
